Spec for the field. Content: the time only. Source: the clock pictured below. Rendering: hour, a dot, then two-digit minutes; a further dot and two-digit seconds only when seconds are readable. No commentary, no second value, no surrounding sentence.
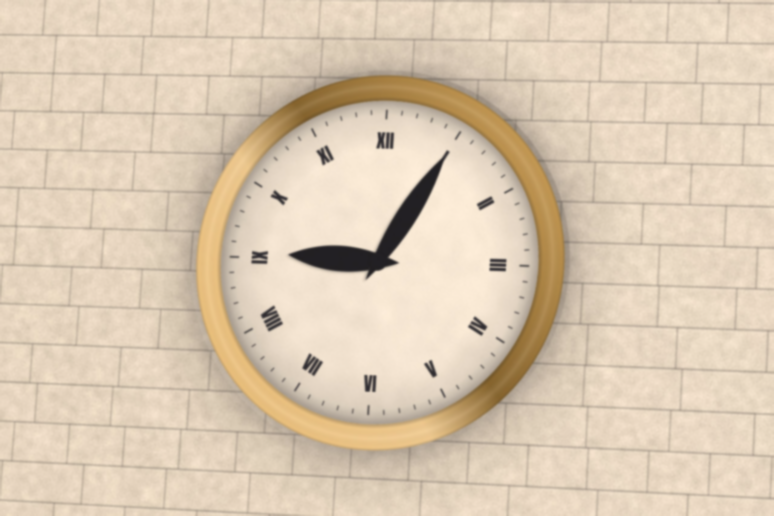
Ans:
9.05
